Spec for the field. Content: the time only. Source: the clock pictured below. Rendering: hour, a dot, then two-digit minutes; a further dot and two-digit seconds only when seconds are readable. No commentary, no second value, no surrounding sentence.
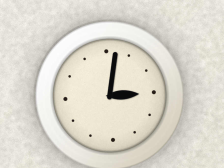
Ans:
3.02
